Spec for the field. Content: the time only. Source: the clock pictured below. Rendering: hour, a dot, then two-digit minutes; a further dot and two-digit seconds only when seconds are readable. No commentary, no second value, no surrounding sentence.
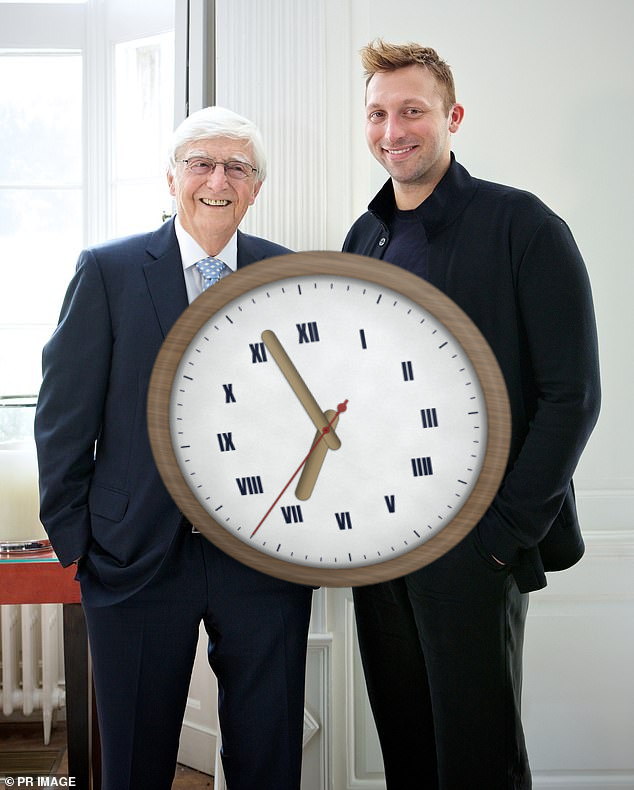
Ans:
6.56.37
